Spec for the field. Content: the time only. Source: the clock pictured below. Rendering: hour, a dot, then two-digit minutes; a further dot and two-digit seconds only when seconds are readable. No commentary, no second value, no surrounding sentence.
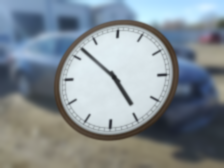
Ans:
4.52
